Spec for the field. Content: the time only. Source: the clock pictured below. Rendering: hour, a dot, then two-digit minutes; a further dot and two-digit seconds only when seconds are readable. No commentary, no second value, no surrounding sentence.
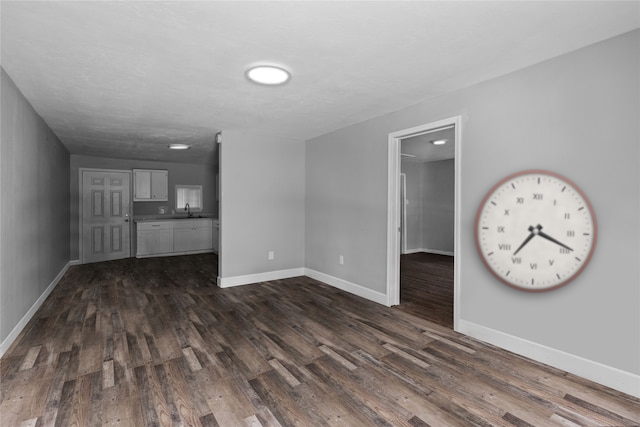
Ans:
7.19
